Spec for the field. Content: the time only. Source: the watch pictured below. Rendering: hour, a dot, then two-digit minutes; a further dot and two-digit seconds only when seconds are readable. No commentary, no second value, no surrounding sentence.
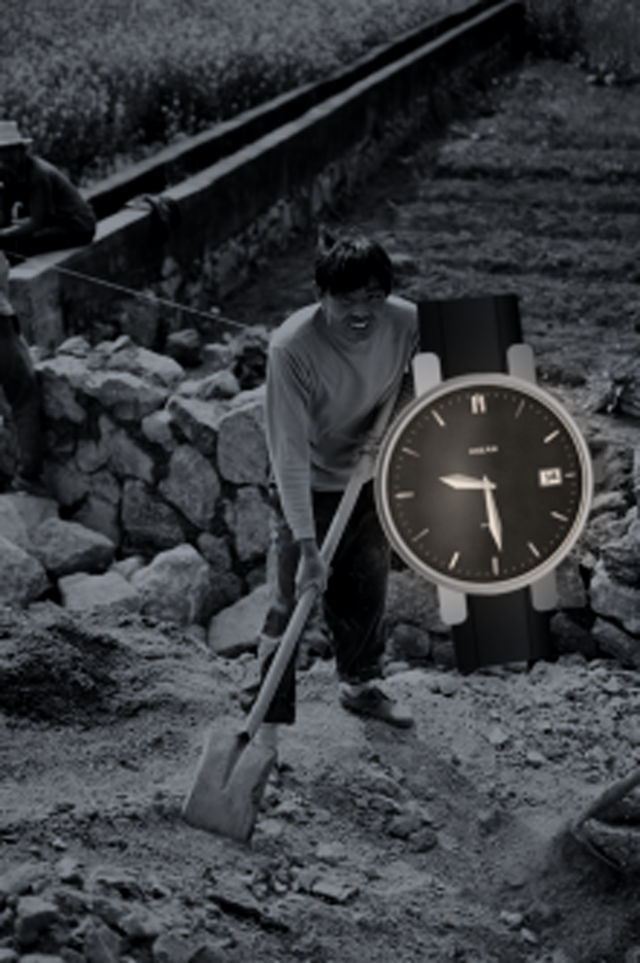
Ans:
9.29
